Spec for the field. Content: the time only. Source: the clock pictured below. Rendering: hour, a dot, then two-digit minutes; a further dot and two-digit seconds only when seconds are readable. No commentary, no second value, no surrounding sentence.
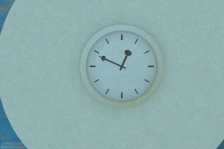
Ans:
12.49
